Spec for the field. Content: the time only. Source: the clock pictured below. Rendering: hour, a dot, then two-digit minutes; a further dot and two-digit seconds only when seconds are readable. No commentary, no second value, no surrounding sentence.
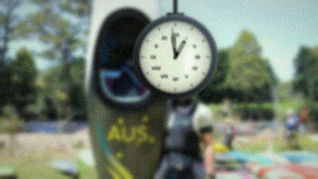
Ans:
12.59
